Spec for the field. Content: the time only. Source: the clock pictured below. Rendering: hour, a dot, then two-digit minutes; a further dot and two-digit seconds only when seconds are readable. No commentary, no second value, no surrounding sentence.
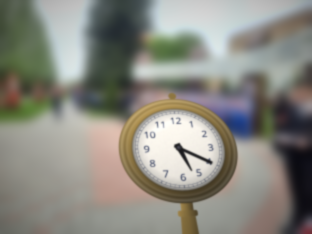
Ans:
5.20
